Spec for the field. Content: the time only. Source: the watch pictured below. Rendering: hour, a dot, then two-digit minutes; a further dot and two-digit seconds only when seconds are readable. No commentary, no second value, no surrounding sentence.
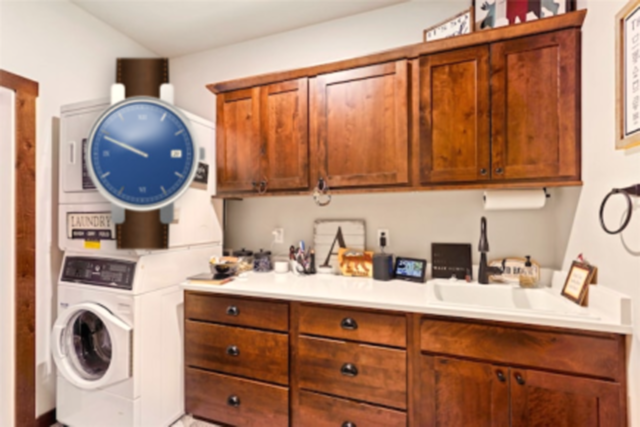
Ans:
9.49
